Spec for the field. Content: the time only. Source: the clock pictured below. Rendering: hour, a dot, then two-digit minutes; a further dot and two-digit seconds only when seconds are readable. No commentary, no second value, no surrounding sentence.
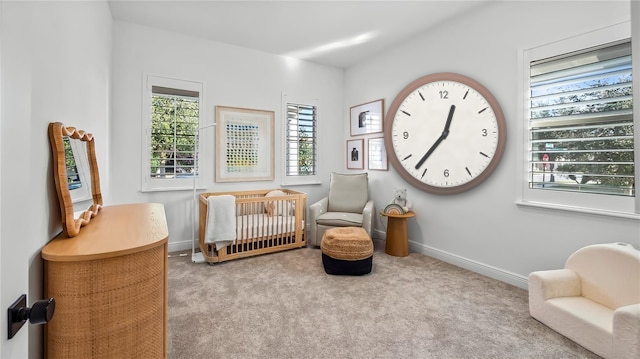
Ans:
12.37
